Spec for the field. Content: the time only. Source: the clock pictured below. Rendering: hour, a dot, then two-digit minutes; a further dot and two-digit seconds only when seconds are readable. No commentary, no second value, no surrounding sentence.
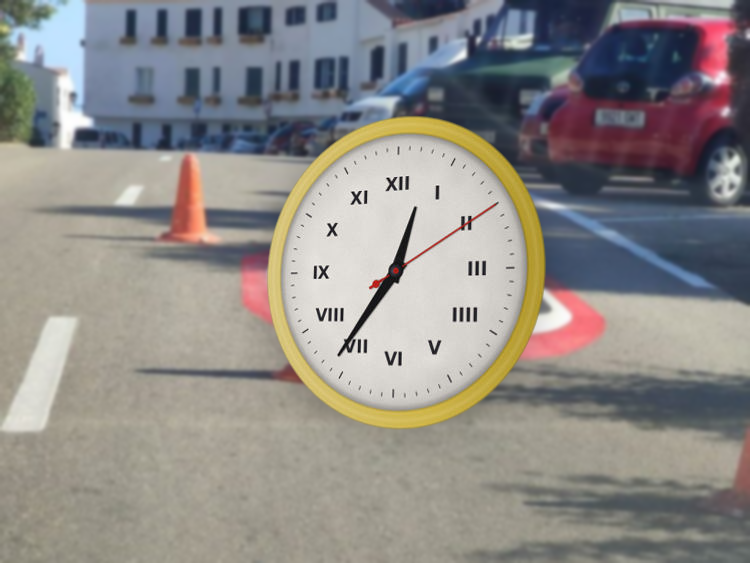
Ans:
12.36.10
